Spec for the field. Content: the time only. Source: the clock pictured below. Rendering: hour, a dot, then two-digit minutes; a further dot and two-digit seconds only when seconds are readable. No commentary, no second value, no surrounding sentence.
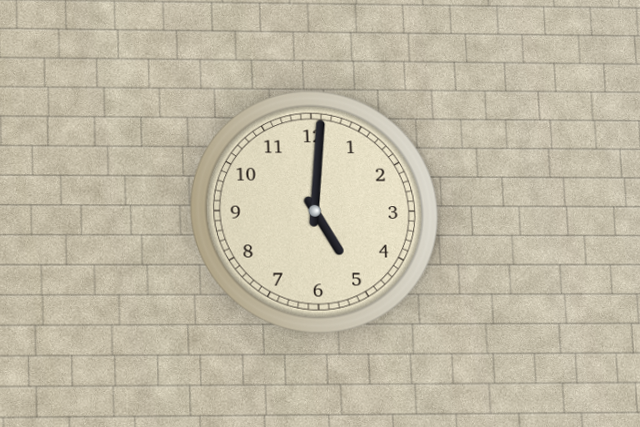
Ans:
5.01
